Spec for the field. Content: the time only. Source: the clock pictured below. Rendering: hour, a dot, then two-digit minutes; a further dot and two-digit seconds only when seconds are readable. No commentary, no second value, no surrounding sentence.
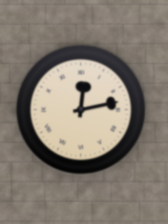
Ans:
12.13
